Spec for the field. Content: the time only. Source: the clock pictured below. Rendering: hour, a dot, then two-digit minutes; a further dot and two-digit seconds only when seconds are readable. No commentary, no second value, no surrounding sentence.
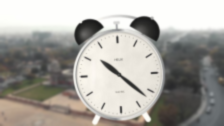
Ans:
10.22
